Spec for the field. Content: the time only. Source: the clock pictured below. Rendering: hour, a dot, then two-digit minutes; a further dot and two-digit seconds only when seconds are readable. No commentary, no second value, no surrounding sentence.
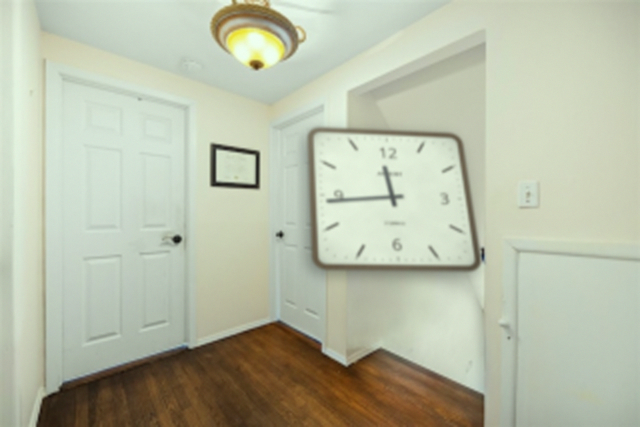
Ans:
11.44
